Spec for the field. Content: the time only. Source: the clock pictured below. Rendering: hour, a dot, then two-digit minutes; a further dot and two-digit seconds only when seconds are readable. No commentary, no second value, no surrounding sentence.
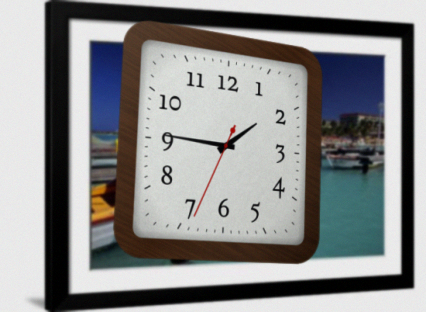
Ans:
1.45.34
